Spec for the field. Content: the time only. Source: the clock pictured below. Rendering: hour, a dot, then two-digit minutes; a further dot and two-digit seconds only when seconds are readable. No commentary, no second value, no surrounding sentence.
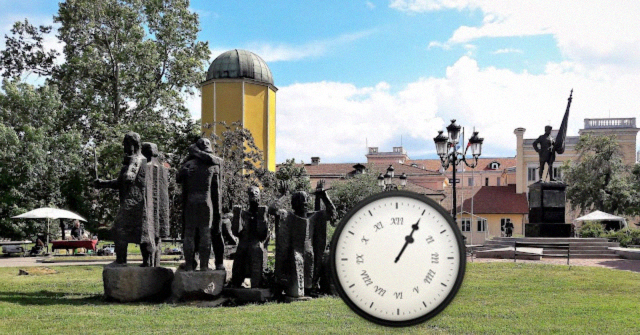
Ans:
1.05
